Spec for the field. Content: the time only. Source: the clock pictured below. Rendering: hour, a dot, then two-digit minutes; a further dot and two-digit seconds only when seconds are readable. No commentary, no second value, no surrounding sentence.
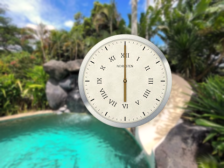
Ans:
6.00
